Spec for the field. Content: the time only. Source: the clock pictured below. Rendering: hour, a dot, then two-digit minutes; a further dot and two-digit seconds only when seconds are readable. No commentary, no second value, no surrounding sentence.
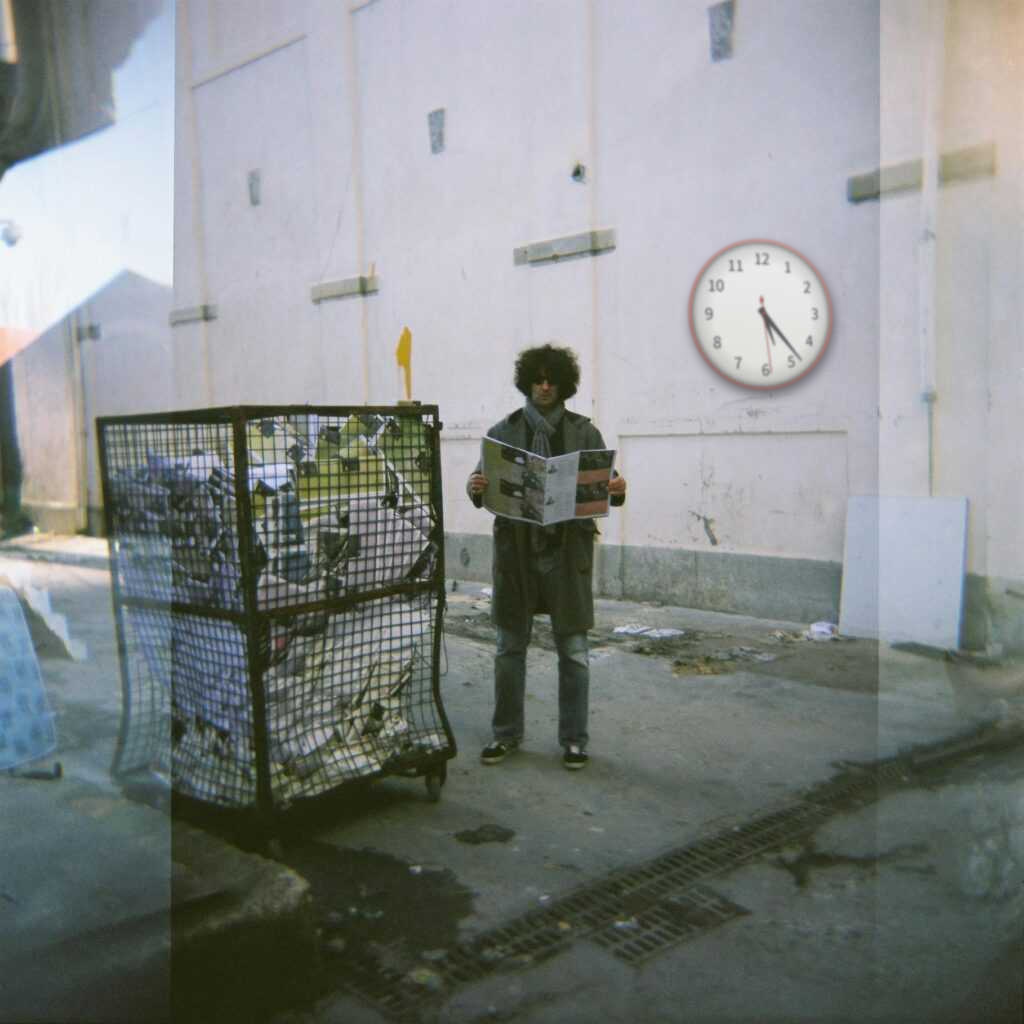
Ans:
5.23.29
